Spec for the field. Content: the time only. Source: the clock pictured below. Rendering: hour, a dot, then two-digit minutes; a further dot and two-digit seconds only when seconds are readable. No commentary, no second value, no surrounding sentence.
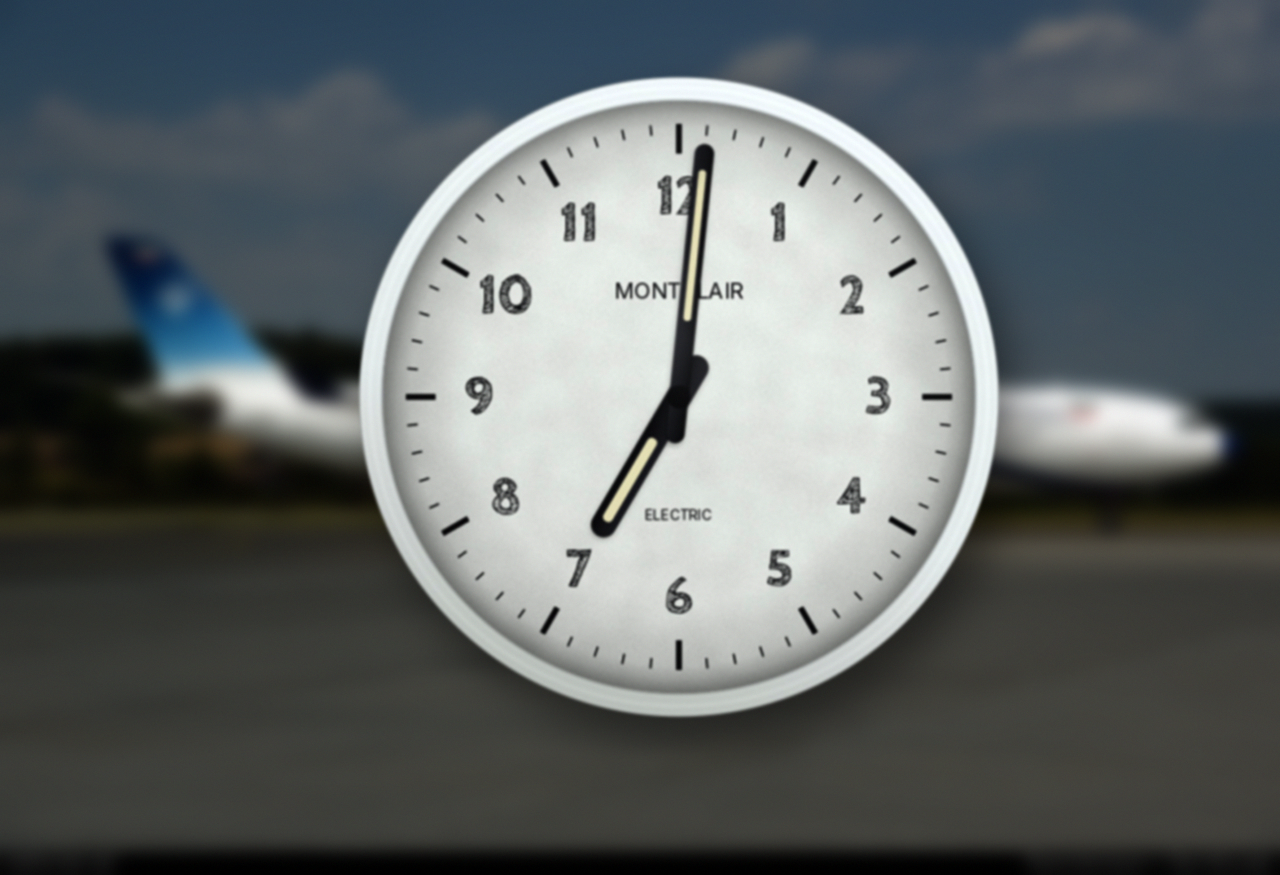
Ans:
7.01
